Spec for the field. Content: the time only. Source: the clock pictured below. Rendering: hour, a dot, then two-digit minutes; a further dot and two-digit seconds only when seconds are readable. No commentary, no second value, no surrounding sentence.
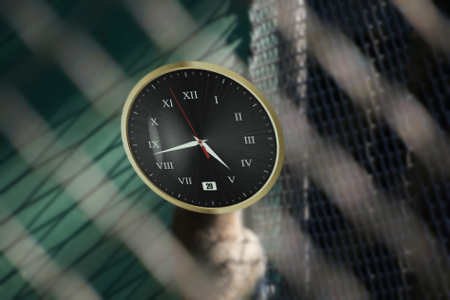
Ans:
4.42.57
